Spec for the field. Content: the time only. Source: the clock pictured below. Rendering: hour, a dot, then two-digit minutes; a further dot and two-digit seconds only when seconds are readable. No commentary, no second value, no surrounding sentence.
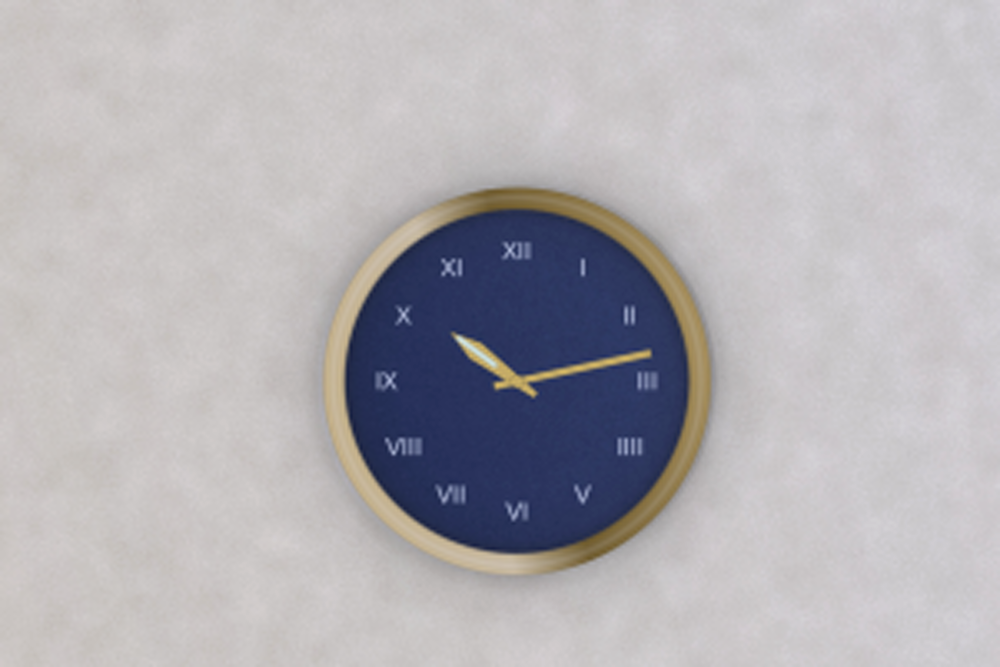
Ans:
10.13
